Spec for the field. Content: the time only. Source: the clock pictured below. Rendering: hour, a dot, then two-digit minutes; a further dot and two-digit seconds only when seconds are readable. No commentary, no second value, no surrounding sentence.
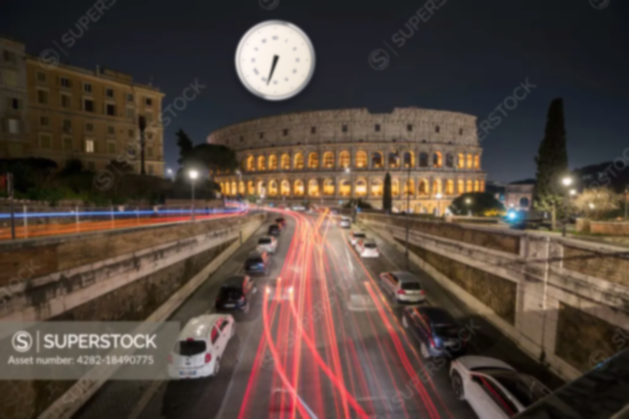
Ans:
6.33
